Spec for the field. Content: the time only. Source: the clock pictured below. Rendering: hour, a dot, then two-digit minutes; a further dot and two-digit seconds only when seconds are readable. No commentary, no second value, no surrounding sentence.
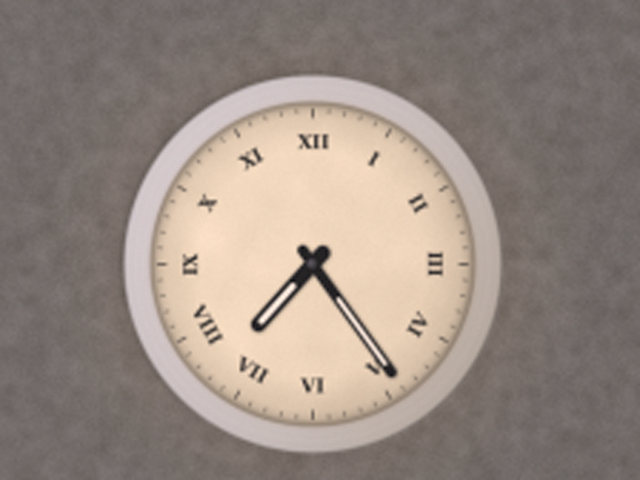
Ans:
7.24
